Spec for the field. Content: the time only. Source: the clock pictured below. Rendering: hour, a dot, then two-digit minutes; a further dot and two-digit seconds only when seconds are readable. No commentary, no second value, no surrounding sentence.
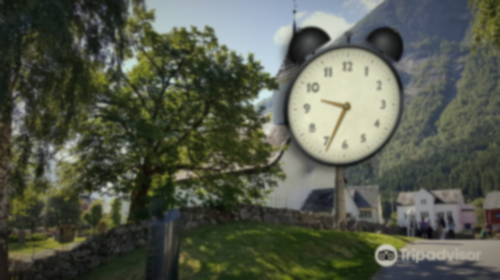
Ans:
9.34
